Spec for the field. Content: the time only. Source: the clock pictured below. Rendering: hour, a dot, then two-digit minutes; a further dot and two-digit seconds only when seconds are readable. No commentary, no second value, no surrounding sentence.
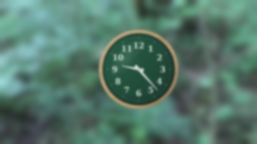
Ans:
9.23
